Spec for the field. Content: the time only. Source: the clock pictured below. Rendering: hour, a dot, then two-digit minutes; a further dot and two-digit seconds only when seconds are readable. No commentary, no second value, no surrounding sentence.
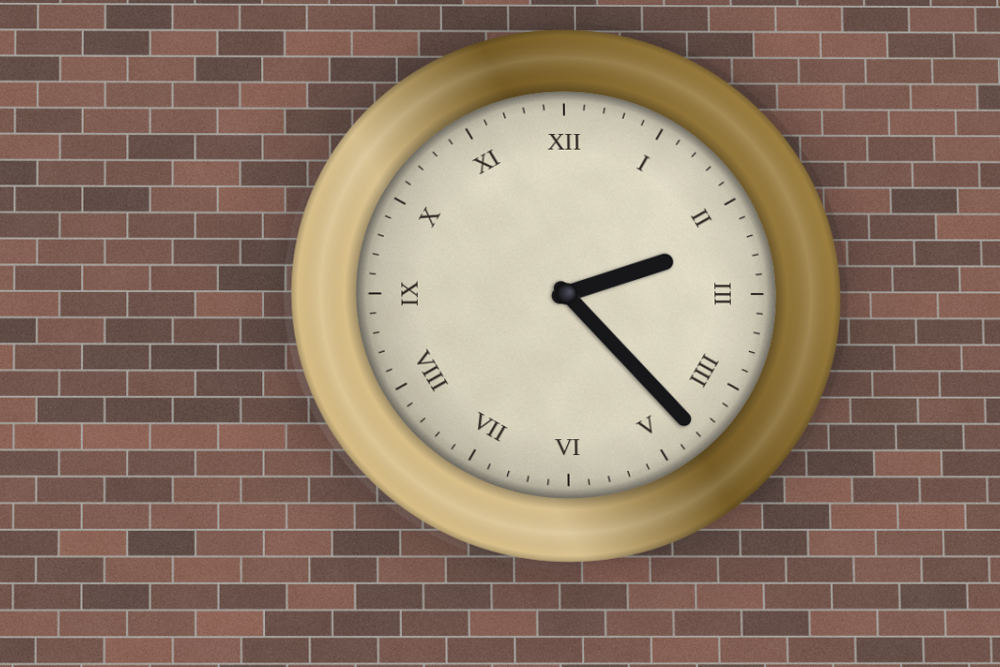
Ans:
2.23
